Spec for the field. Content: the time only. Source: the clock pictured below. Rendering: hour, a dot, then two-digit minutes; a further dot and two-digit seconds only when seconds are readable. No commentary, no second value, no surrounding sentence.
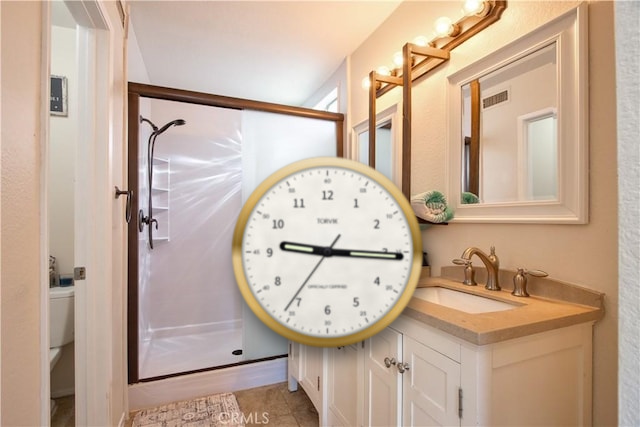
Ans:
9.15.36
